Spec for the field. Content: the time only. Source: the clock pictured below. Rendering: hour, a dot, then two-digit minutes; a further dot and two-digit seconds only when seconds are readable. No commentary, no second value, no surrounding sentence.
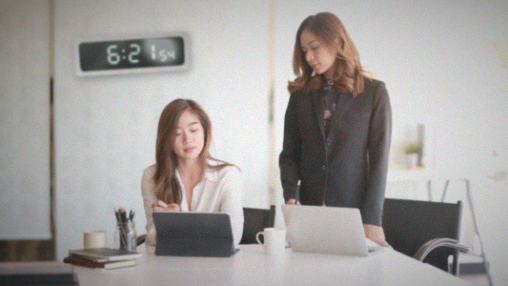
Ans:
6.21
